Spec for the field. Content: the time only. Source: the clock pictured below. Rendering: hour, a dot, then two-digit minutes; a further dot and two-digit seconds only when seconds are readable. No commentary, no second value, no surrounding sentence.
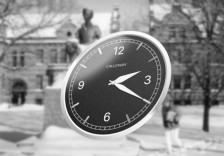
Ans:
2.20
